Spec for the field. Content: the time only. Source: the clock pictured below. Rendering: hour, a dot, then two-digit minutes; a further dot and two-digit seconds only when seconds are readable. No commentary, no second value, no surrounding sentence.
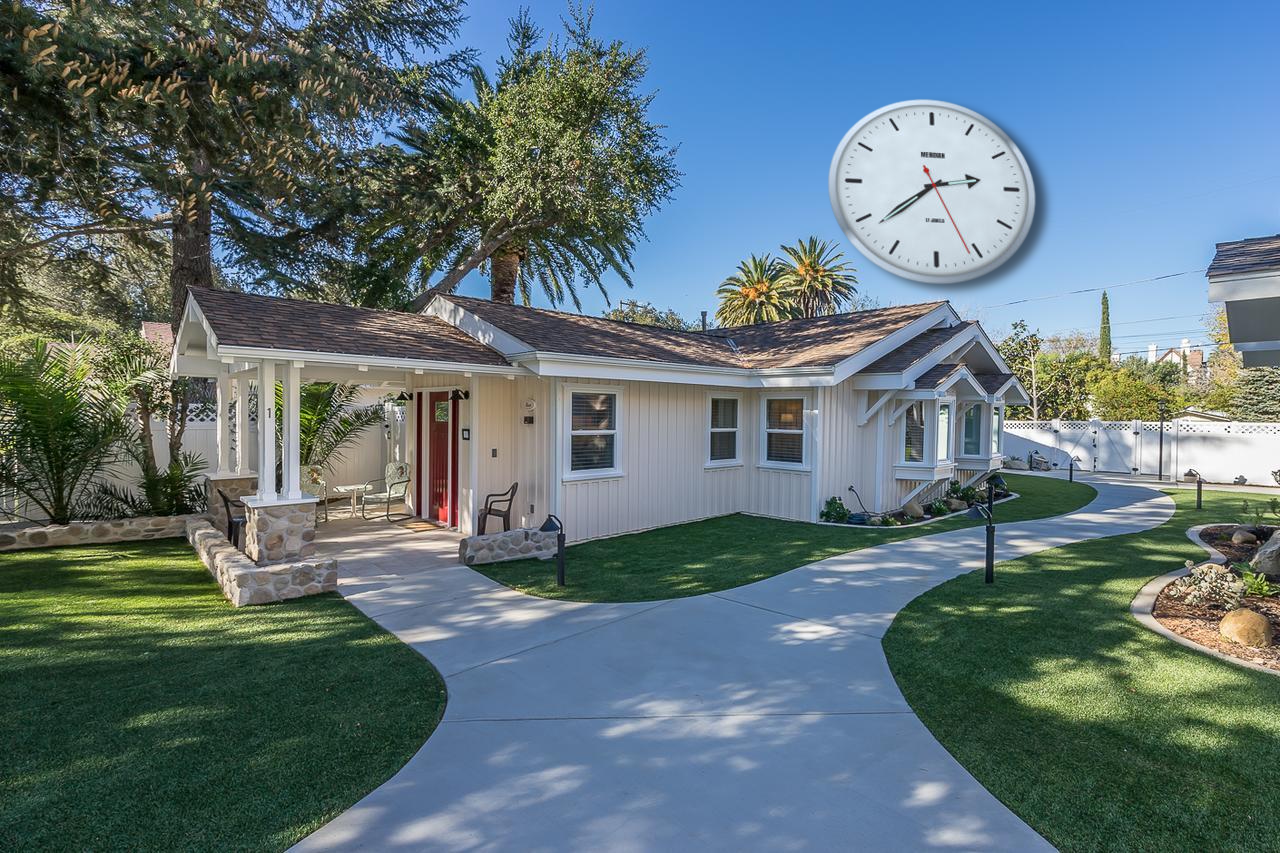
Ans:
2.38.26
